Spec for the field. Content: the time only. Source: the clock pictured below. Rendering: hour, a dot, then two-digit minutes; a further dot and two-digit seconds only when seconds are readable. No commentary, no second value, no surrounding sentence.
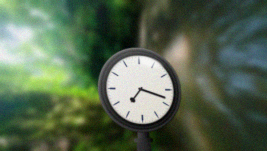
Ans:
7.18
